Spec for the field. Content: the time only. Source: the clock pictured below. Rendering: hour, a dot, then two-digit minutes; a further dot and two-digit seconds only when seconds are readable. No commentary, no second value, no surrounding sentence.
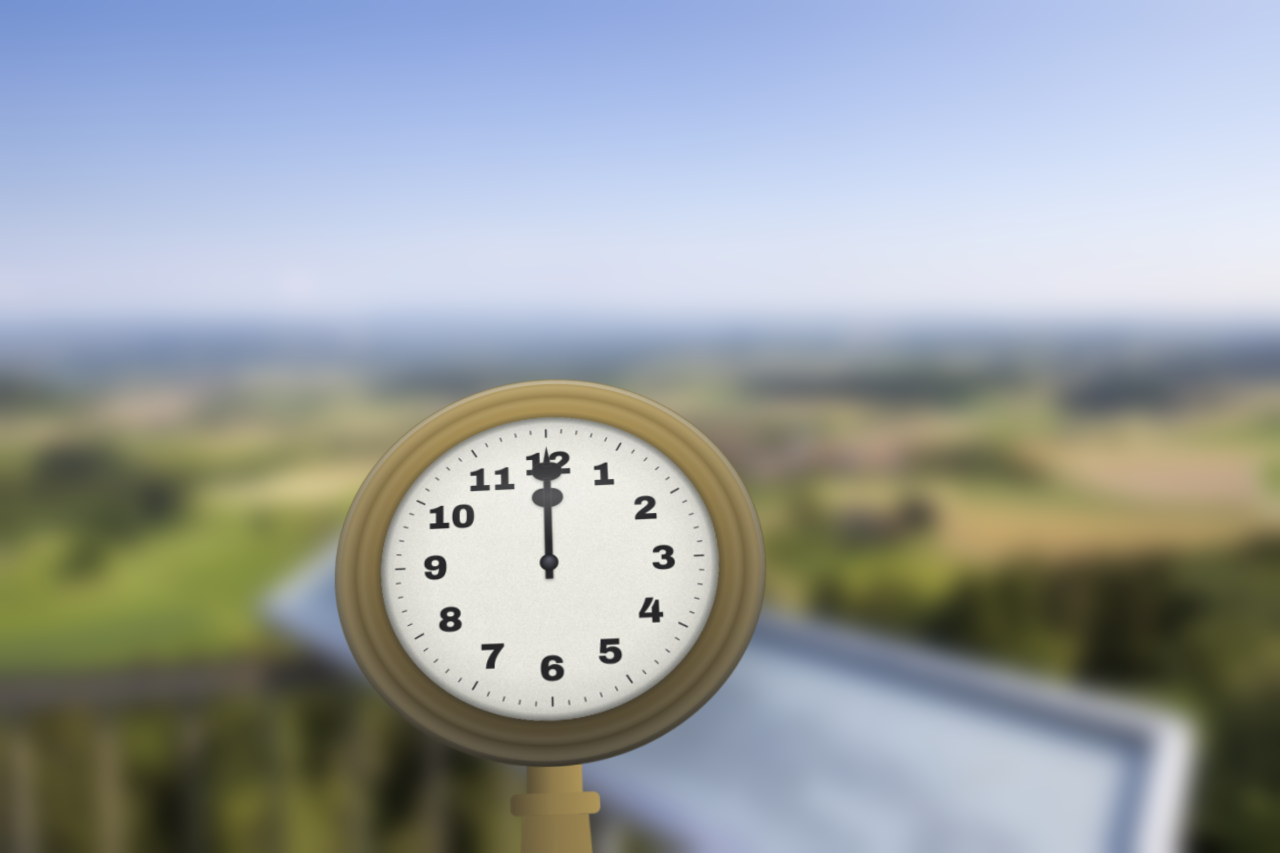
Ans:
12.00
